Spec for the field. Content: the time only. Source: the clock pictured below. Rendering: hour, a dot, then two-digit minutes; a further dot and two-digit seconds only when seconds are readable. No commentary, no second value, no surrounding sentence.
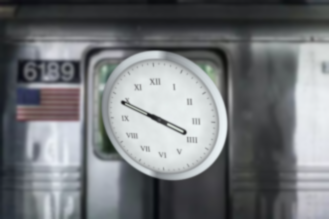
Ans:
3.49
